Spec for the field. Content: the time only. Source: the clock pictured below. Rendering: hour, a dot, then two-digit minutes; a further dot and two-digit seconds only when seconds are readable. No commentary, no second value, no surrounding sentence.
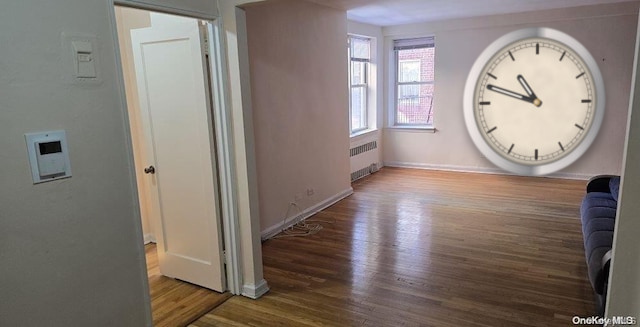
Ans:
10.48
